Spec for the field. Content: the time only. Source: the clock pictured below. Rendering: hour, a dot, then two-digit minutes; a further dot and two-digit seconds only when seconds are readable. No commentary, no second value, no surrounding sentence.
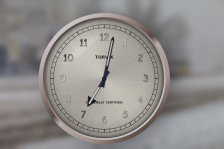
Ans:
7.02
